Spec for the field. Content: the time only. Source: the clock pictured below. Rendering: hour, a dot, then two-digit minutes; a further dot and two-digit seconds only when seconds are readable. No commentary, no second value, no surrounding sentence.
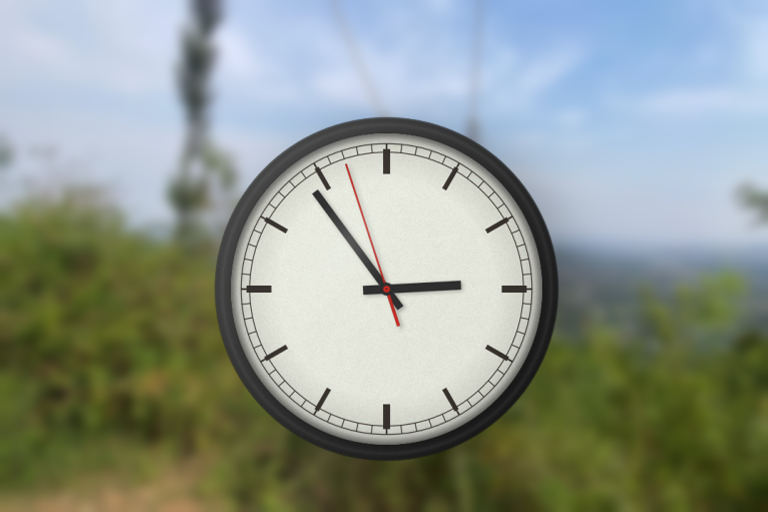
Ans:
2.53.57
